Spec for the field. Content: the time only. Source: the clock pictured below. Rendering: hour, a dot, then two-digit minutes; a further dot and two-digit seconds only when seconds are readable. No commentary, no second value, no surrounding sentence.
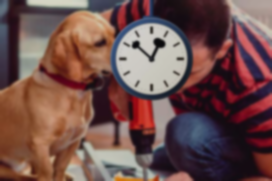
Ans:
12.52
